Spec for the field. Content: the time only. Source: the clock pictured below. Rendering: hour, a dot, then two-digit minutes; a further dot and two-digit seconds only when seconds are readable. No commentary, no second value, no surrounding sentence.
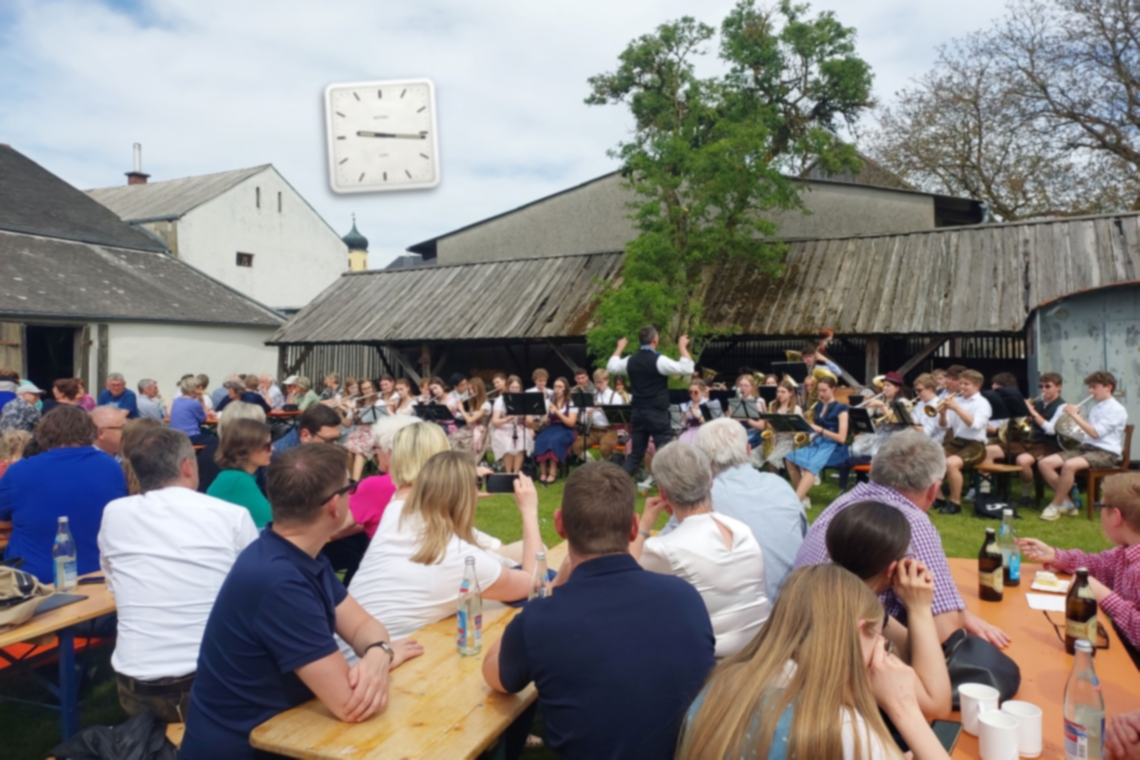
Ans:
9.16
